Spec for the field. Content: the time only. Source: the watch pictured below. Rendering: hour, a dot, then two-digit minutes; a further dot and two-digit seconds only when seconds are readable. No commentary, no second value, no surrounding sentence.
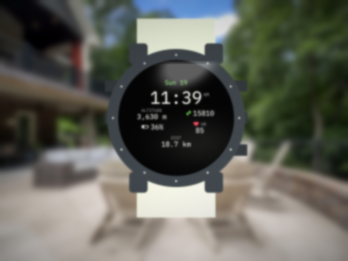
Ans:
11.39
